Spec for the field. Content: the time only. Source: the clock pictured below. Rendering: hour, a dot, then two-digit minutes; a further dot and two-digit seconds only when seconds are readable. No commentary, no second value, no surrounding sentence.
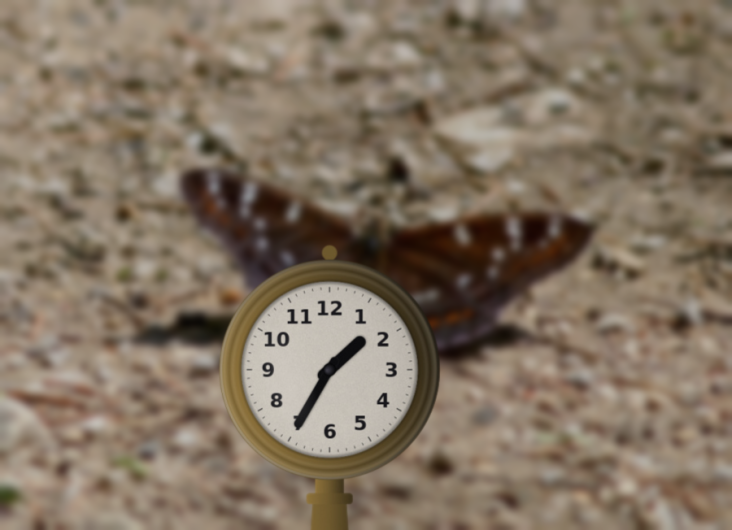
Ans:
1.35
